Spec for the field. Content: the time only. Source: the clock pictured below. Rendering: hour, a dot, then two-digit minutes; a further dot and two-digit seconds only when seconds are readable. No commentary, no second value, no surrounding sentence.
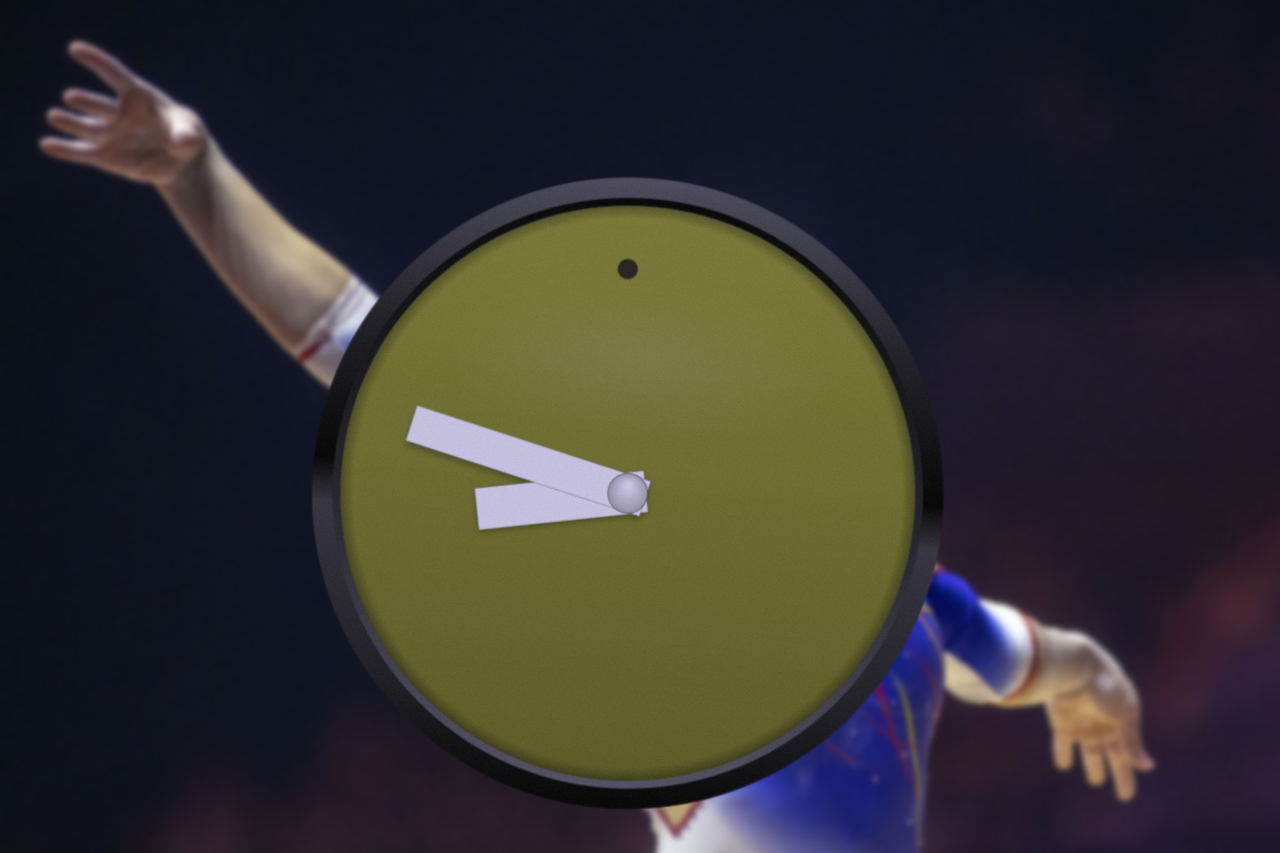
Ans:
8.48
